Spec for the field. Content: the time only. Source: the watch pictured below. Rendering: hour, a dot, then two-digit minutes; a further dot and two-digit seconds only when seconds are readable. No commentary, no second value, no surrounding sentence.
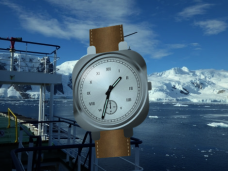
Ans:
1.33
